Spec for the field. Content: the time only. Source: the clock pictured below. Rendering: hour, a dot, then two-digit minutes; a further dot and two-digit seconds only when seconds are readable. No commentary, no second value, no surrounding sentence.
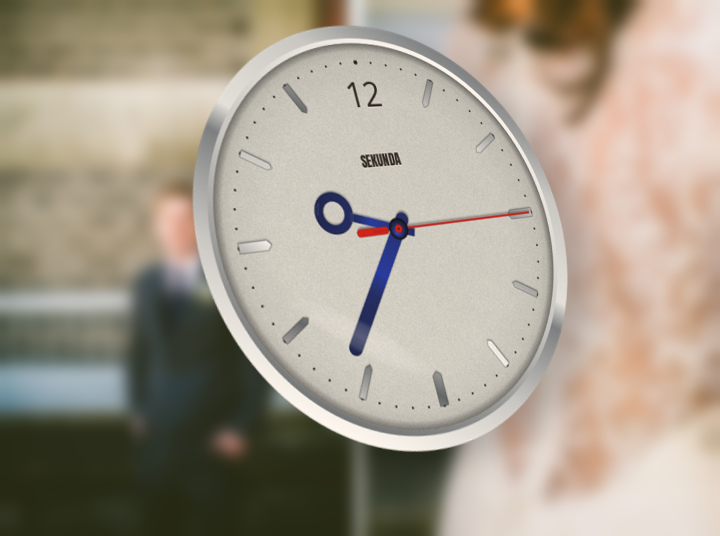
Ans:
9.36.15
